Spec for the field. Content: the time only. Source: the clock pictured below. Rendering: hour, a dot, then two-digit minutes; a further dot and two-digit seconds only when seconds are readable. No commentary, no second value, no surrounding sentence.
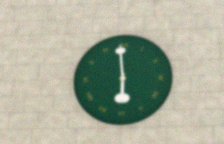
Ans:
5.59
